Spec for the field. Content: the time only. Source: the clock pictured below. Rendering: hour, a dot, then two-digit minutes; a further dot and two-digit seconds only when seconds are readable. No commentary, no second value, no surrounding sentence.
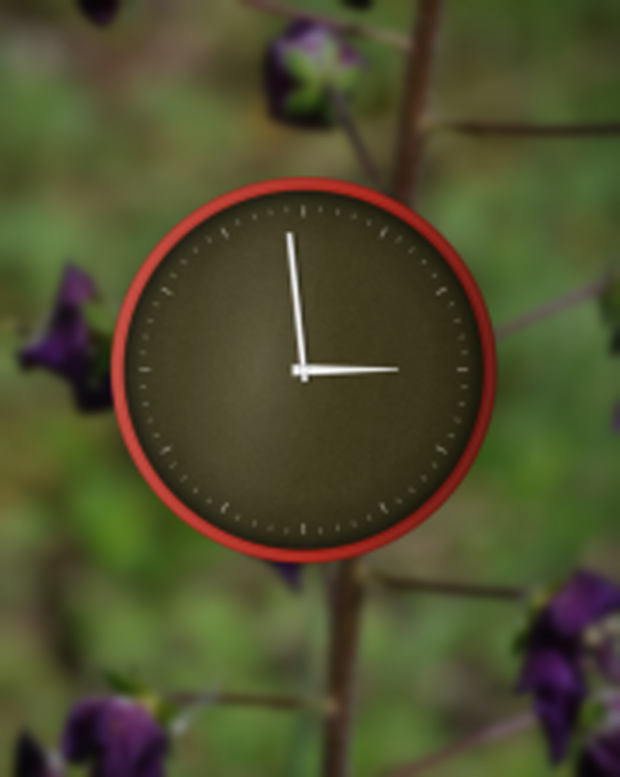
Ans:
2.59
